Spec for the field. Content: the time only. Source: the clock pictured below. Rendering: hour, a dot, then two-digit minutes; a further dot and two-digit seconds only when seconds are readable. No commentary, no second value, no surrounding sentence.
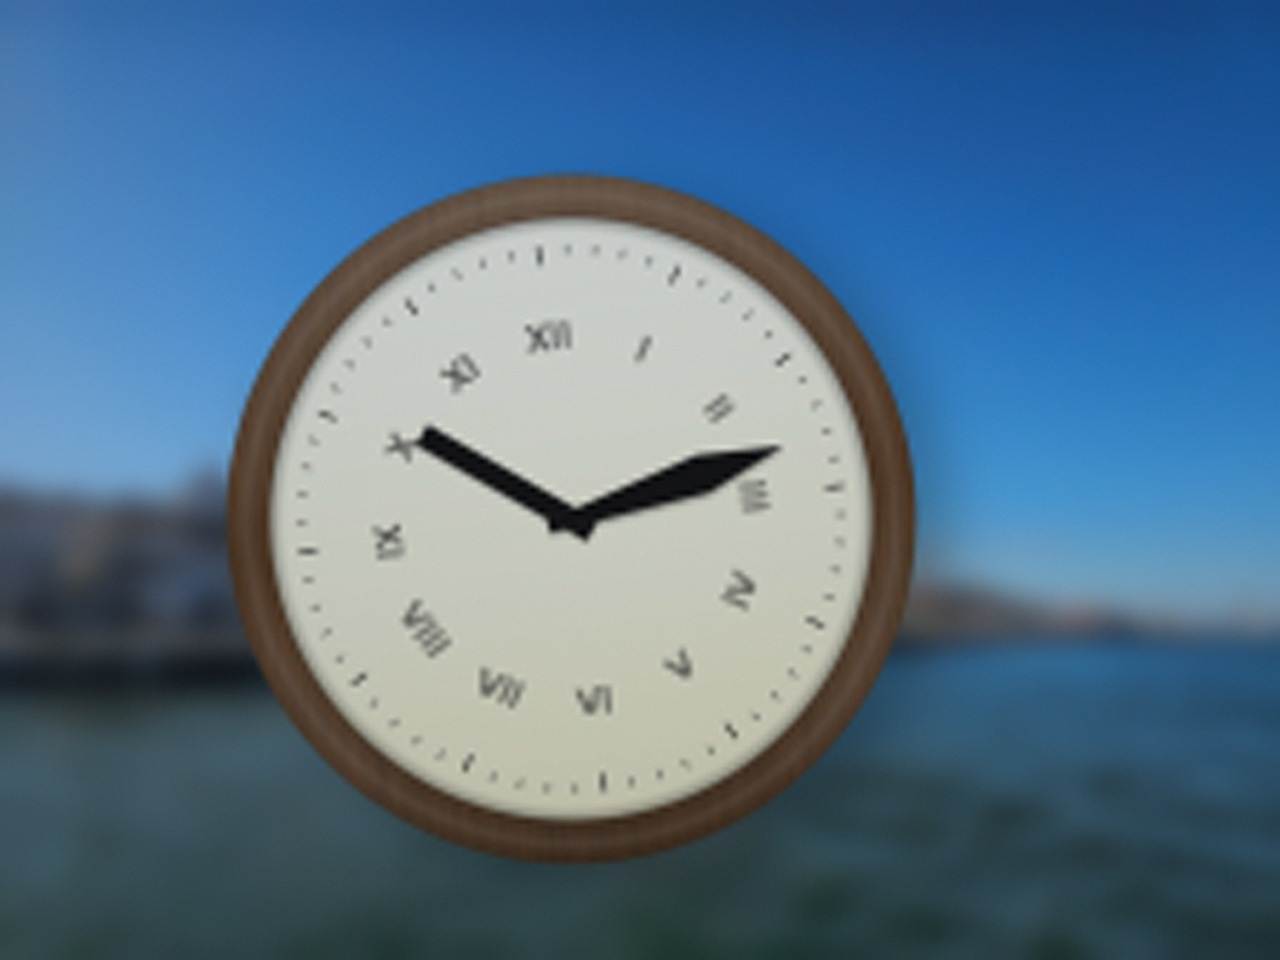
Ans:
10.13
